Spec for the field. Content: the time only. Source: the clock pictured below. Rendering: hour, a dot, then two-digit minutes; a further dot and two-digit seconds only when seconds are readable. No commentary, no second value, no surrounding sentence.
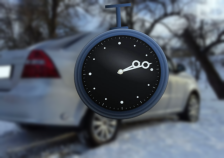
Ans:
2.13
